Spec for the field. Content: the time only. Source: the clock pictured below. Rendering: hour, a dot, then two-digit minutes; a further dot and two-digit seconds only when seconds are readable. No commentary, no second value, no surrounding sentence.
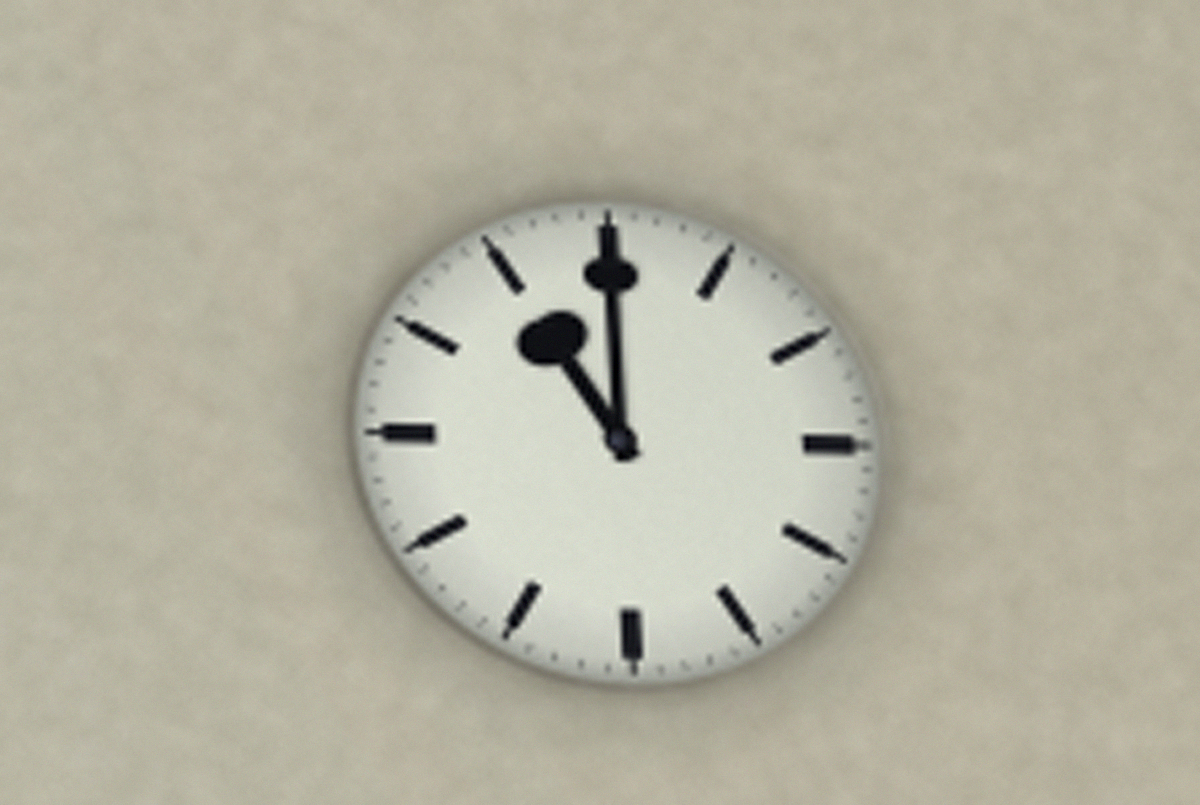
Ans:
11.00
